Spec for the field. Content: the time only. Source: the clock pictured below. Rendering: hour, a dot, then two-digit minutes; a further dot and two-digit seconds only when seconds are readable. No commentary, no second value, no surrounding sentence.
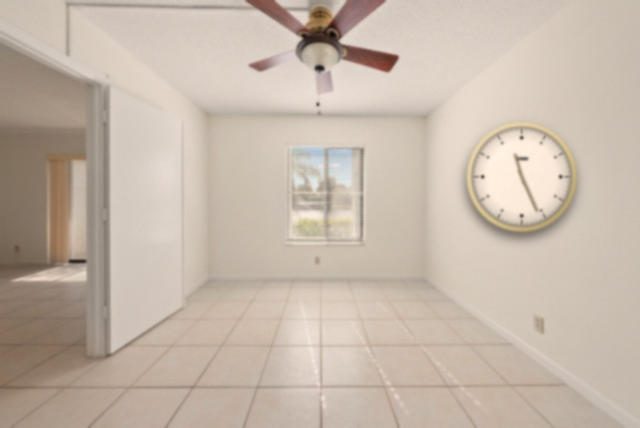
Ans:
11.26
